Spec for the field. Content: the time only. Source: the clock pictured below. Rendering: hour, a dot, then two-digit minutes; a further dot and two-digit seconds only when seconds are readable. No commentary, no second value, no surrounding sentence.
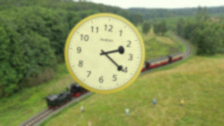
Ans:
2.21
